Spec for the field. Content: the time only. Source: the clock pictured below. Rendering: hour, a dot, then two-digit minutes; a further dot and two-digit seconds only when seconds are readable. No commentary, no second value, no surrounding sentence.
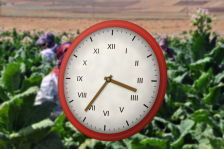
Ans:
3.36
